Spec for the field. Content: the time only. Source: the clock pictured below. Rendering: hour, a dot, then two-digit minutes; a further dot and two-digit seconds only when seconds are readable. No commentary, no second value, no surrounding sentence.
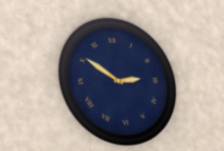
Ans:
2.51
